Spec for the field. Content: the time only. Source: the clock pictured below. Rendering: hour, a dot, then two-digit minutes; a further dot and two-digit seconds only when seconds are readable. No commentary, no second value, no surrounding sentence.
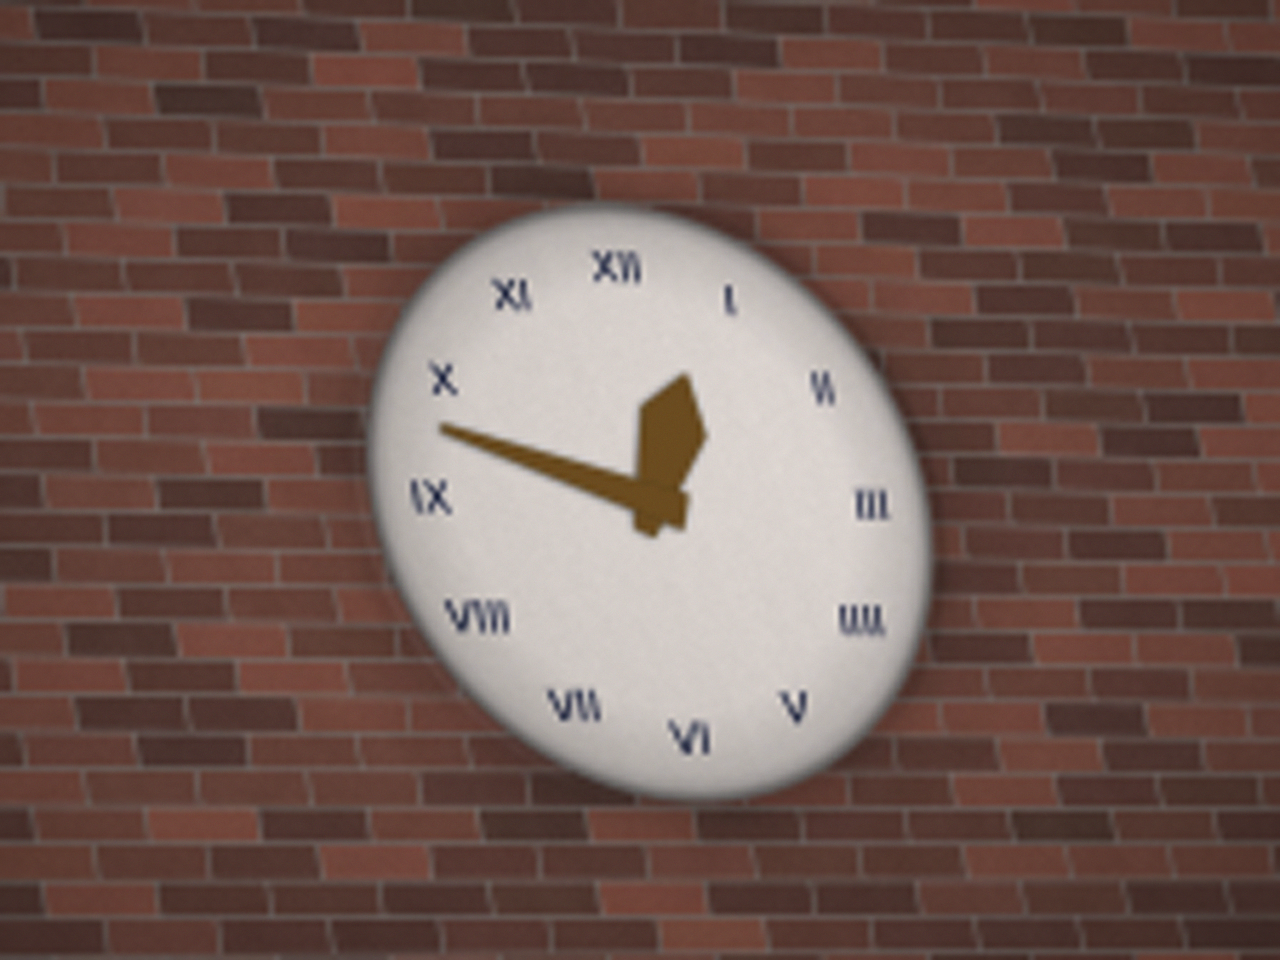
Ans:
12.48
